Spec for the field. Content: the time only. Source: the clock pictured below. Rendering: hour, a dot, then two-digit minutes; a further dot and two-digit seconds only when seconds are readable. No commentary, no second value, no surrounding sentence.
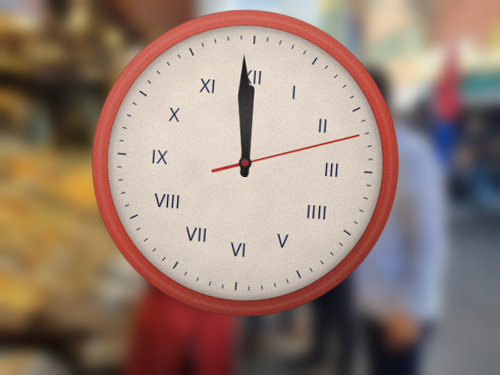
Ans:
11.59.12
